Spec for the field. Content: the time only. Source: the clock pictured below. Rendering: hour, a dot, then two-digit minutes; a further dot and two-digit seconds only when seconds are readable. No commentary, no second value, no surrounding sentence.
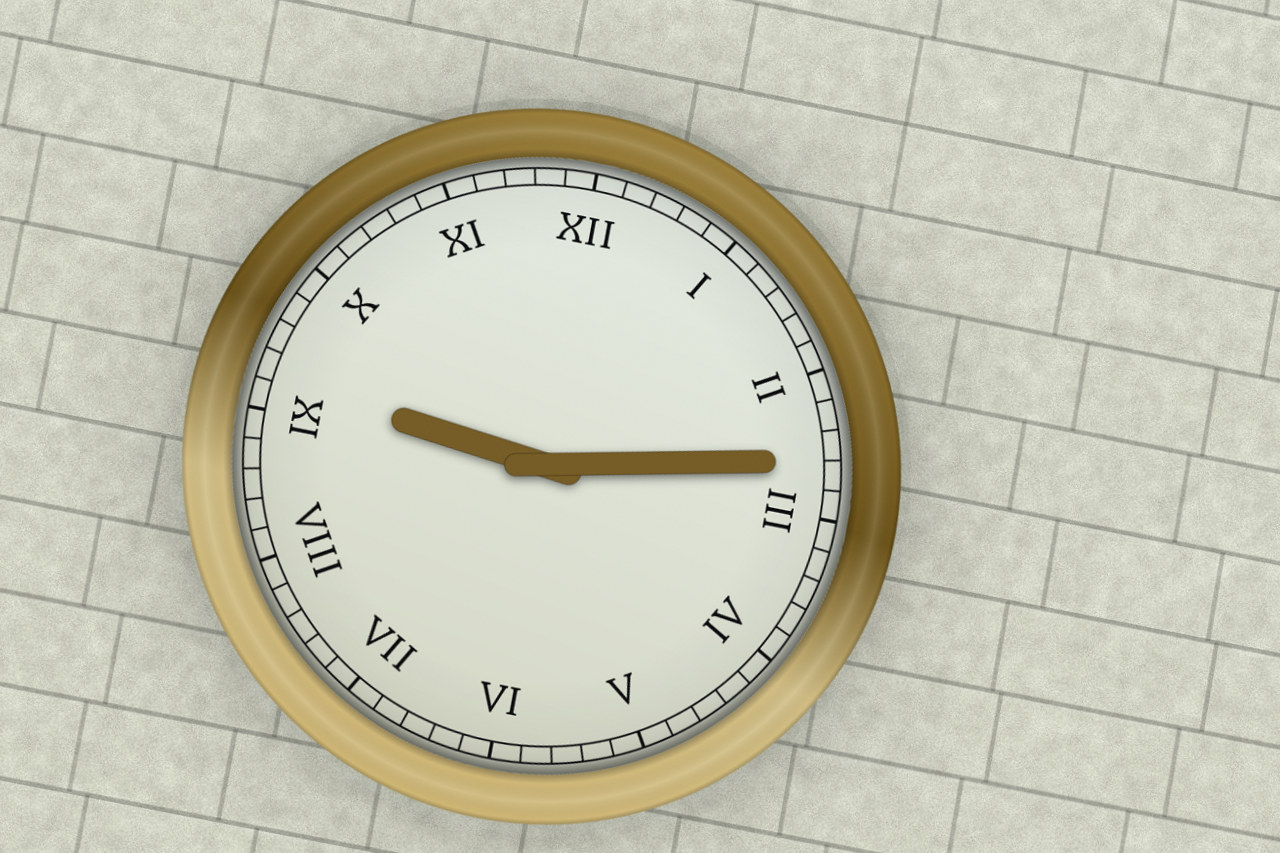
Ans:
9.13
